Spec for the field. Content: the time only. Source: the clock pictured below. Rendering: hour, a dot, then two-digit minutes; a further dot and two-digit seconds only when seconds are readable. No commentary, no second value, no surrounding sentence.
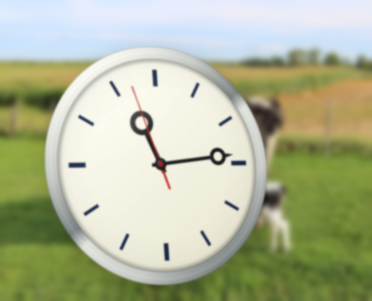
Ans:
11.13.57
